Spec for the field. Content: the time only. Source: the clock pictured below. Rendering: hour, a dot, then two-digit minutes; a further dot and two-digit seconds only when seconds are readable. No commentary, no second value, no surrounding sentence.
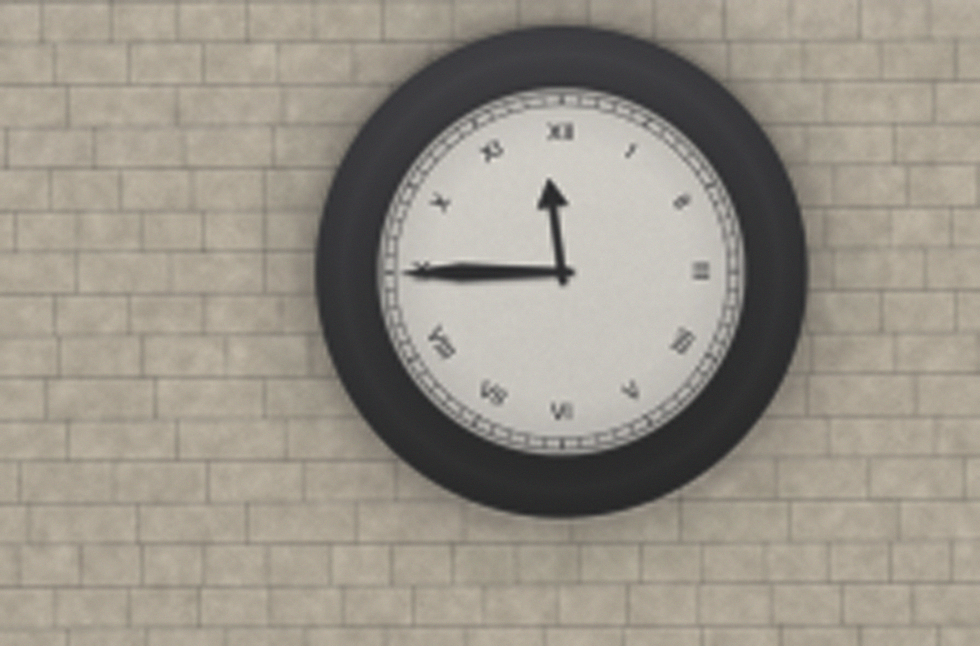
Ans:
11.45
